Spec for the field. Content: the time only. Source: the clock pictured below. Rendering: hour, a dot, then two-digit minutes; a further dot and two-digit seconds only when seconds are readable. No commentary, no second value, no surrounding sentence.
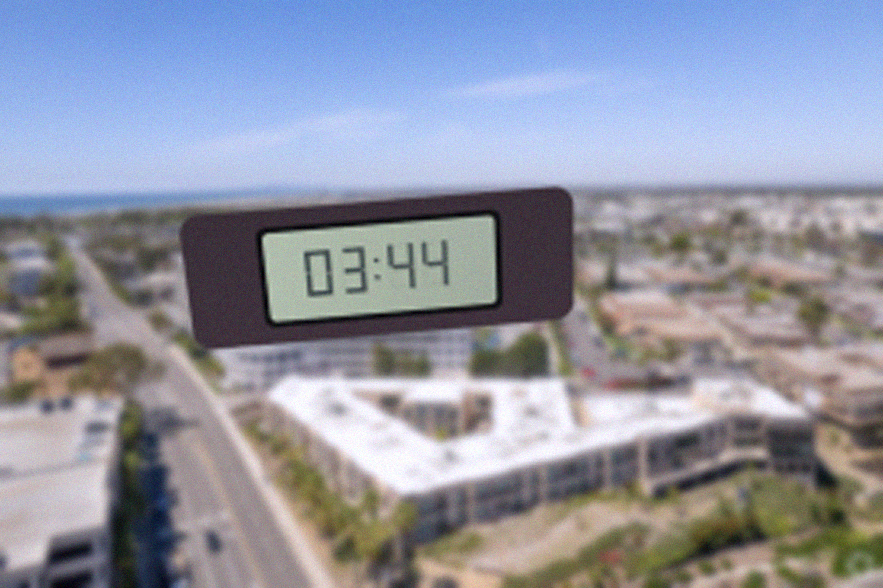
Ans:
3.44
